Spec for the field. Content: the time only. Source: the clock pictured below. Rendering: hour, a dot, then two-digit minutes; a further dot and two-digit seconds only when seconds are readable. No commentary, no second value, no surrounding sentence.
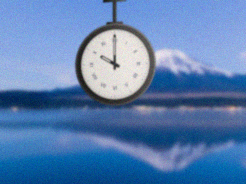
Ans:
10.00
